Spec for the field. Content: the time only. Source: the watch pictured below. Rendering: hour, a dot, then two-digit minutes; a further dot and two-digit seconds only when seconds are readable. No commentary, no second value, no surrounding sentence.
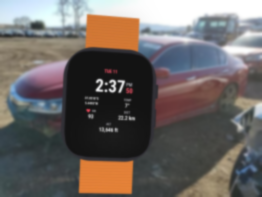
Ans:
2.37
